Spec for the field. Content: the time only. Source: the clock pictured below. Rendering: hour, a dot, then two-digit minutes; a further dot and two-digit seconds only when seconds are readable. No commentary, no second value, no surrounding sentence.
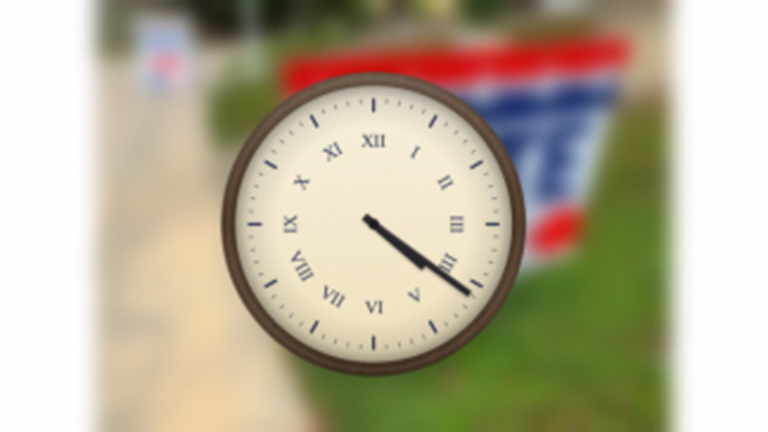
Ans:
4.21
